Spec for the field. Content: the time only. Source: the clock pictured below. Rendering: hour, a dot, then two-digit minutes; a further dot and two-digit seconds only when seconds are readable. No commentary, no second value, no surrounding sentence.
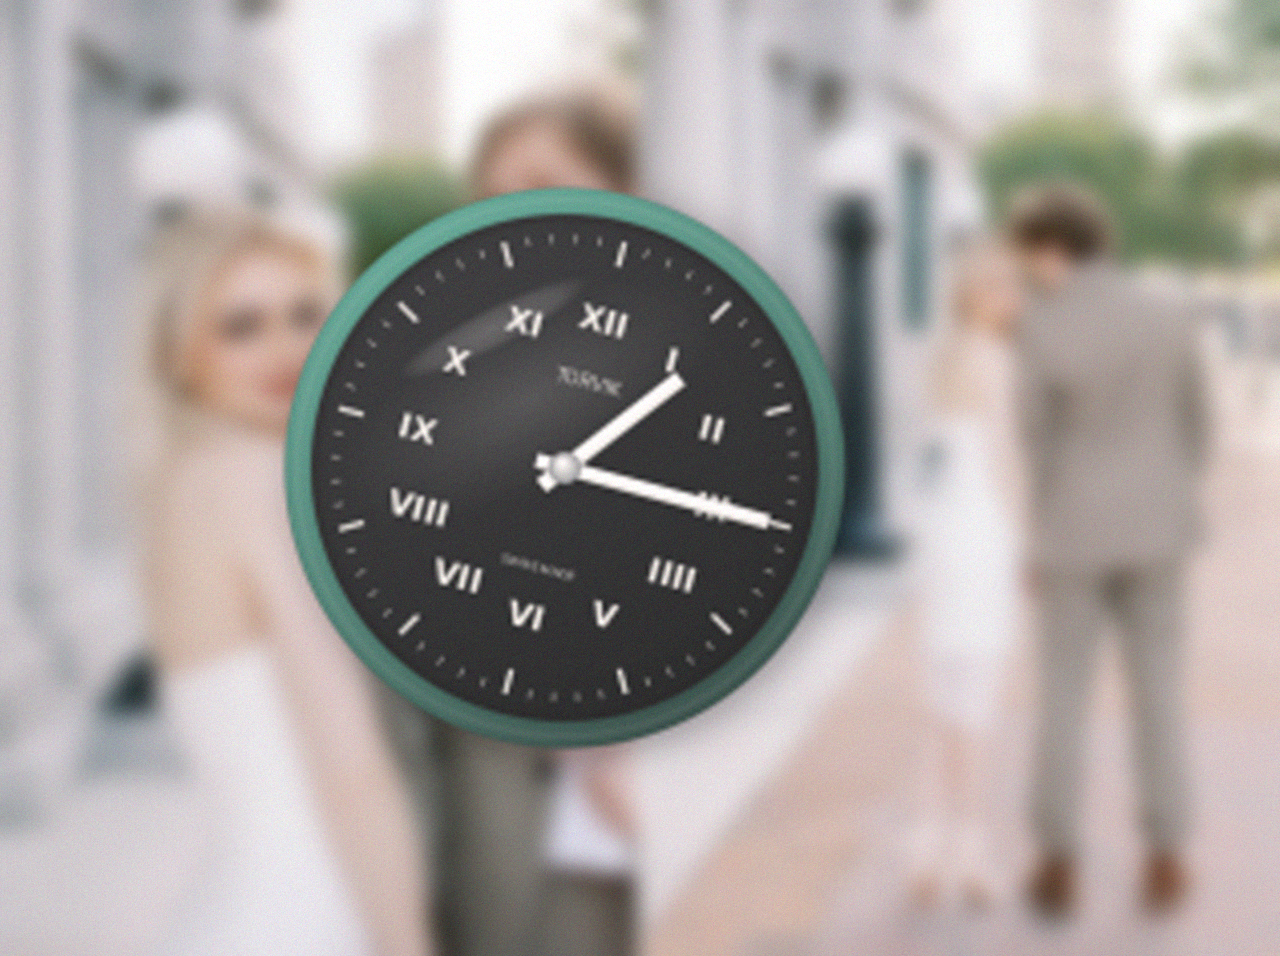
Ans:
1.15
